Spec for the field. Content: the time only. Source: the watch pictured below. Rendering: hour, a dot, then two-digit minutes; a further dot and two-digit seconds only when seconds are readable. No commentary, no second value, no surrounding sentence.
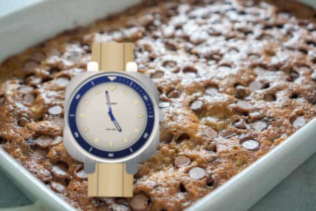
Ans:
4.58
